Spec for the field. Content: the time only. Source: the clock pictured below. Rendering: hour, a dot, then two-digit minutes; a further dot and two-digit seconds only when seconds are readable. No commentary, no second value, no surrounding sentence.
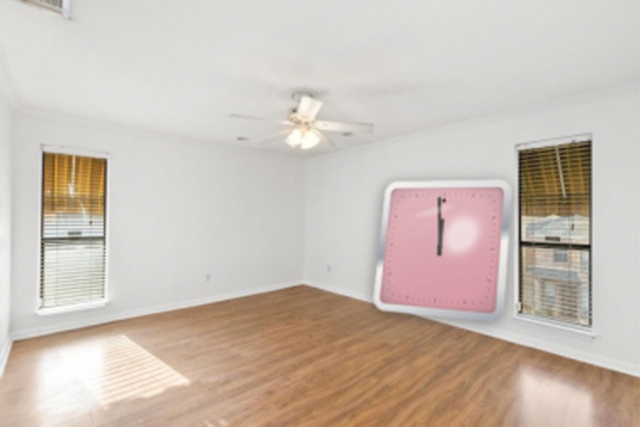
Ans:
11.59
